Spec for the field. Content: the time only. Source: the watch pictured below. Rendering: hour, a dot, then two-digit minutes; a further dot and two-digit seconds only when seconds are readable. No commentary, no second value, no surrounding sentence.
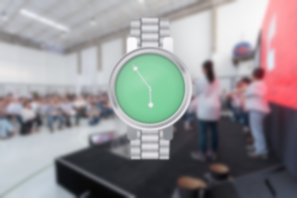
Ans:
5.54
